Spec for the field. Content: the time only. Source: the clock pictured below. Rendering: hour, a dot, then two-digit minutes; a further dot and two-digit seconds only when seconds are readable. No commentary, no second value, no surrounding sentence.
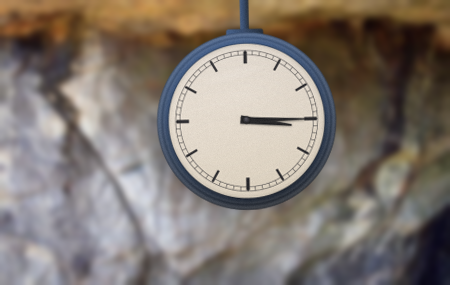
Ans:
3.15
